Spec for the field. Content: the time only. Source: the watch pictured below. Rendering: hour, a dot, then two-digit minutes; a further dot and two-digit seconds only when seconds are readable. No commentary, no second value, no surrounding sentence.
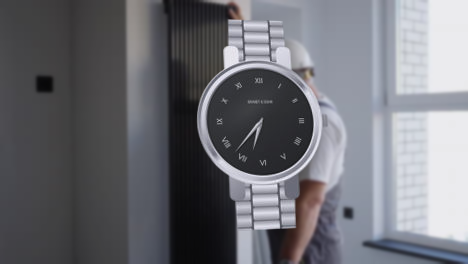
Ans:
6.37
